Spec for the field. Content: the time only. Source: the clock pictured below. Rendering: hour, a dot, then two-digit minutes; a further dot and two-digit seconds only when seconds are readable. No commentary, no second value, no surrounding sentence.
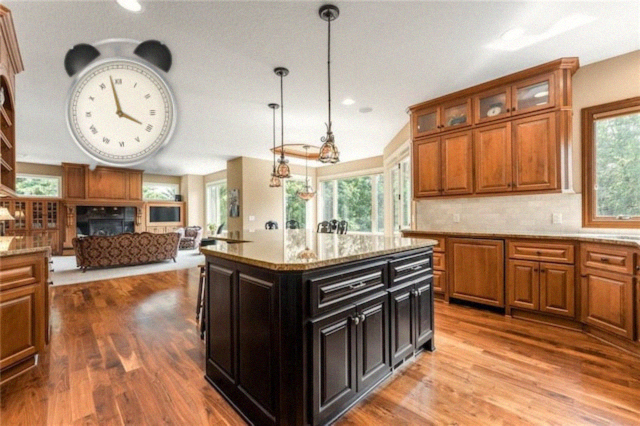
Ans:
3.58
